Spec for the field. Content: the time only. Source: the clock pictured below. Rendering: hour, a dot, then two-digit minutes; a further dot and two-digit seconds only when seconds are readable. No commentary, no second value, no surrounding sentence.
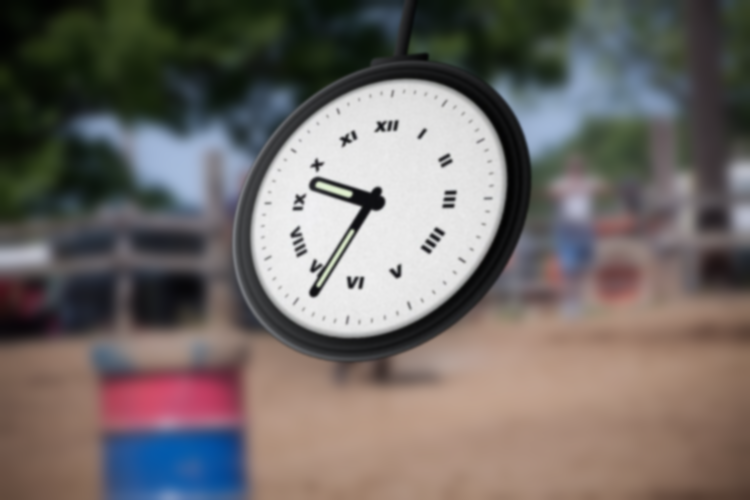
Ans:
9.34
